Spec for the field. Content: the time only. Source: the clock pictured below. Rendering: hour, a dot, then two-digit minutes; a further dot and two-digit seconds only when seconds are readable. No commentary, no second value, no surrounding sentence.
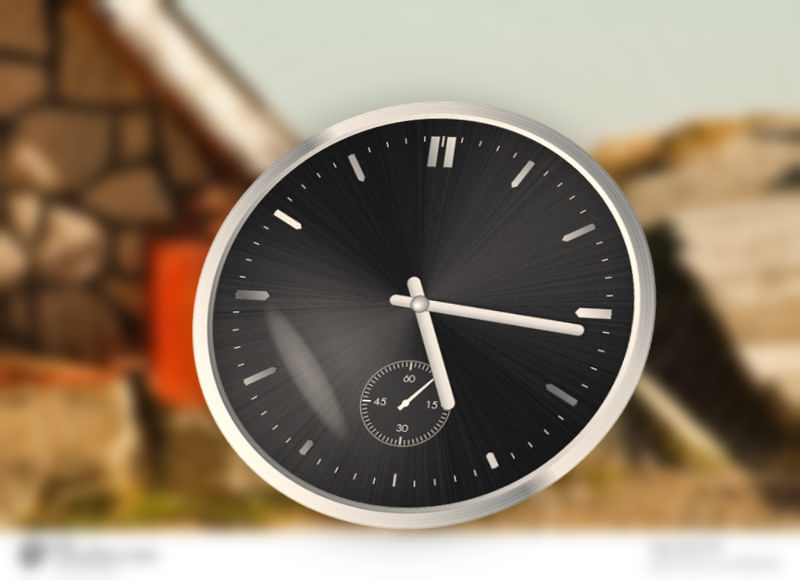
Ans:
5.16.07
